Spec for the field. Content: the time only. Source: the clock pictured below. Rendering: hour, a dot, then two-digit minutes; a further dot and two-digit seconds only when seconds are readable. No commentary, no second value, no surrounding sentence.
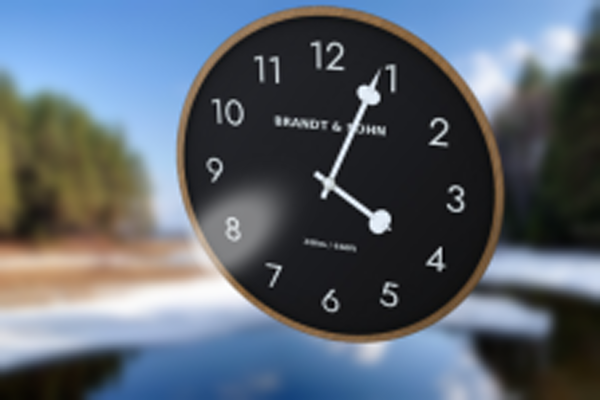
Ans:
4.04
